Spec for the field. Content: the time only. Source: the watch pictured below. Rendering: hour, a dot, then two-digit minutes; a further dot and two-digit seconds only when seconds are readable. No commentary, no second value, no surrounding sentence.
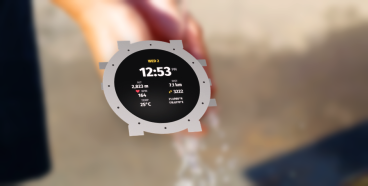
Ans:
12.53
